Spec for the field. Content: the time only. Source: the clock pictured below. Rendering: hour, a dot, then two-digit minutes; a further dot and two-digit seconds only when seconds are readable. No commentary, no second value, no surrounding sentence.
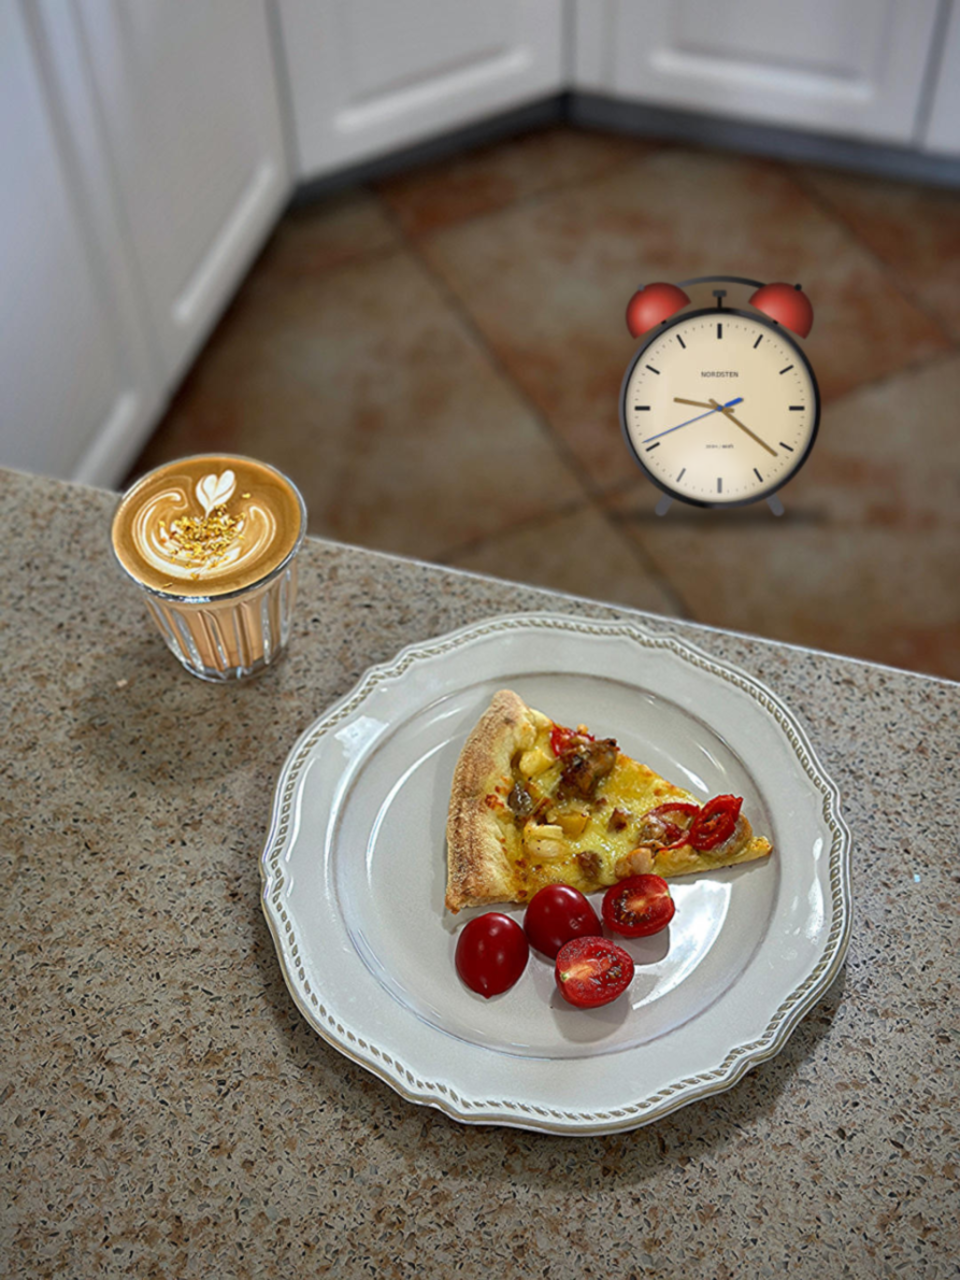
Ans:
9.21.41
